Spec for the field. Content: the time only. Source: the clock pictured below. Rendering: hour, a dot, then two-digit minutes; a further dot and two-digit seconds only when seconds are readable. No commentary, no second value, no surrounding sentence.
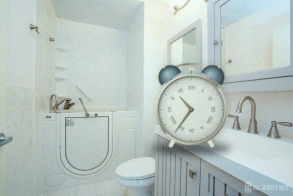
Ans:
10.36
